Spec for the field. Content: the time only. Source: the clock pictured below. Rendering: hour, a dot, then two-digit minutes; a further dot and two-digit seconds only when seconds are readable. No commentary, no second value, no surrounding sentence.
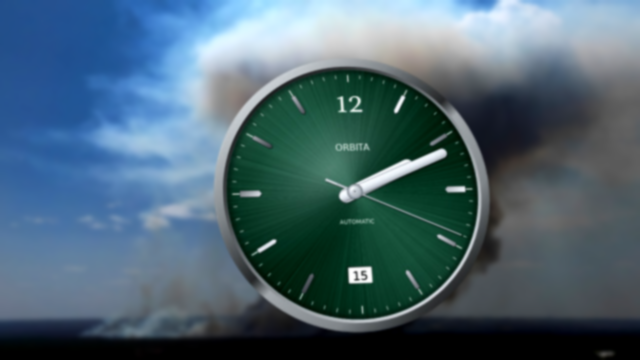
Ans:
2.11.19
